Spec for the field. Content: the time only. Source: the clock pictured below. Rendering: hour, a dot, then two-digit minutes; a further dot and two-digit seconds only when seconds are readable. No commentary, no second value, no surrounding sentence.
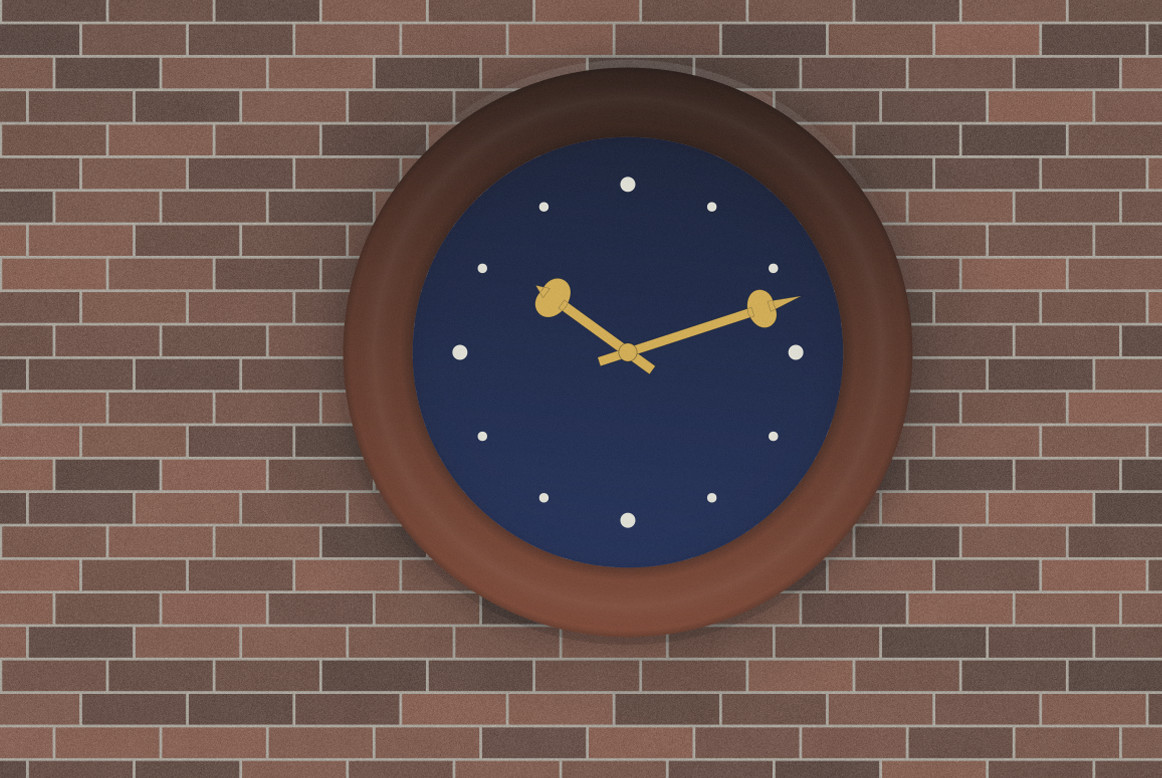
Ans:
10.12
